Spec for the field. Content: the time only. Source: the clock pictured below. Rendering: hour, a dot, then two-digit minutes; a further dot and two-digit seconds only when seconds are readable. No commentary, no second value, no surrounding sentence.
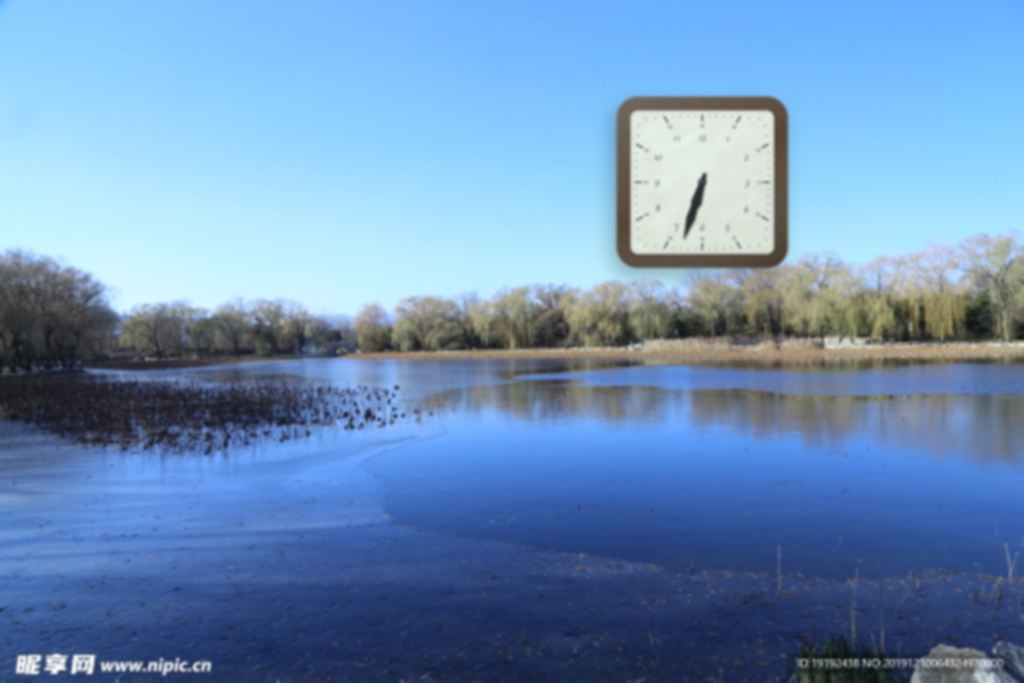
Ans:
6.33
